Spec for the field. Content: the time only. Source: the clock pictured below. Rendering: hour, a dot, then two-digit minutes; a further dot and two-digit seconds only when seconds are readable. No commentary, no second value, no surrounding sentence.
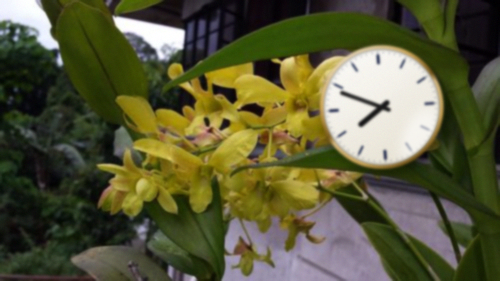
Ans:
7.49
